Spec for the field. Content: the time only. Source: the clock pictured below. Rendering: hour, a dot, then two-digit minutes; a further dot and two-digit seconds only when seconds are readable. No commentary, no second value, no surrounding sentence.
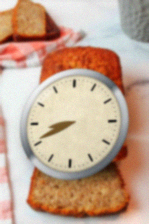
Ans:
8.41
